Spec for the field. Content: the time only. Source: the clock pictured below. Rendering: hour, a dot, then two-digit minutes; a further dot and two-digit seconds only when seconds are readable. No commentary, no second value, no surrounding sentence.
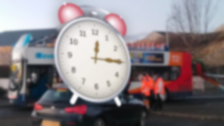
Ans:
12.15
